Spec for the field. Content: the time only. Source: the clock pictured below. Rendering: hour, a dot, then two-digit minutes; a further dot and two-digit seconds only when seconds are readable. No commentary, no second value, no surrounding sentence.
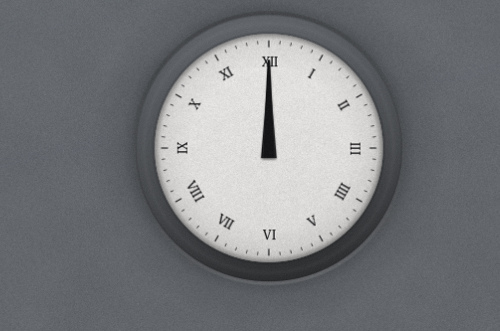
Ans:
12.00
